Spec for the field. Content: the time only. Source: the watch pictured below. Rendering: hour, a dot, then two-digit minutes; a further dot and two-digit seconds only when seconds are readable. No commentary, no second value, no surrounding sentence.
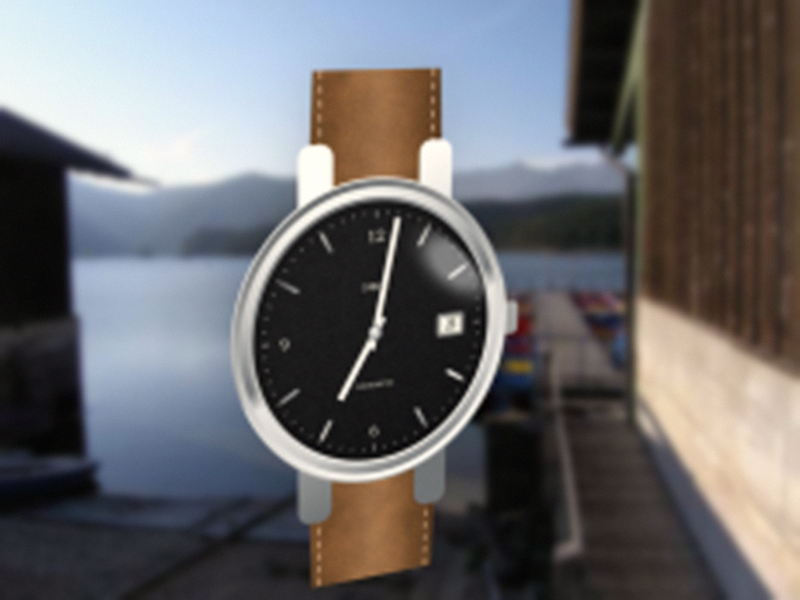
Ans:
7.02
